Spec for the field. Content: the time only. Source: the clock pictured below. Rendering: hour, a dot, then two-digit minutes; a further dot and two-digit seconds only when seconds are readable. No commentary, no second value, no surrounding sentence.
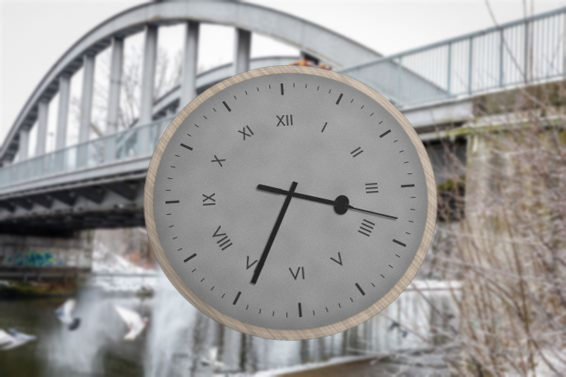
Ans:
3.34.18
